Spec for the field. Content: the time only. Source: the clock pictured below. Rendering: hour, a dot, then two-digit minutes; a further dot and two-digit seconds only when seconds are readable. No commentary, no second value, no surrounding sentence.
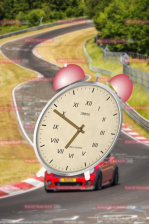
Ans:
6.49
